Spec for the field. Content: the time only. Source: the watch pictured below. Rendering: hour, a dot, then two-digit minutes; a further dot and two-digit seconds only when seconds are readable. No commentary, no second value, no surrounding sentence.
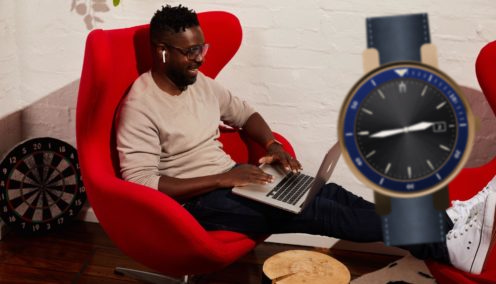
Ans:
2.44
